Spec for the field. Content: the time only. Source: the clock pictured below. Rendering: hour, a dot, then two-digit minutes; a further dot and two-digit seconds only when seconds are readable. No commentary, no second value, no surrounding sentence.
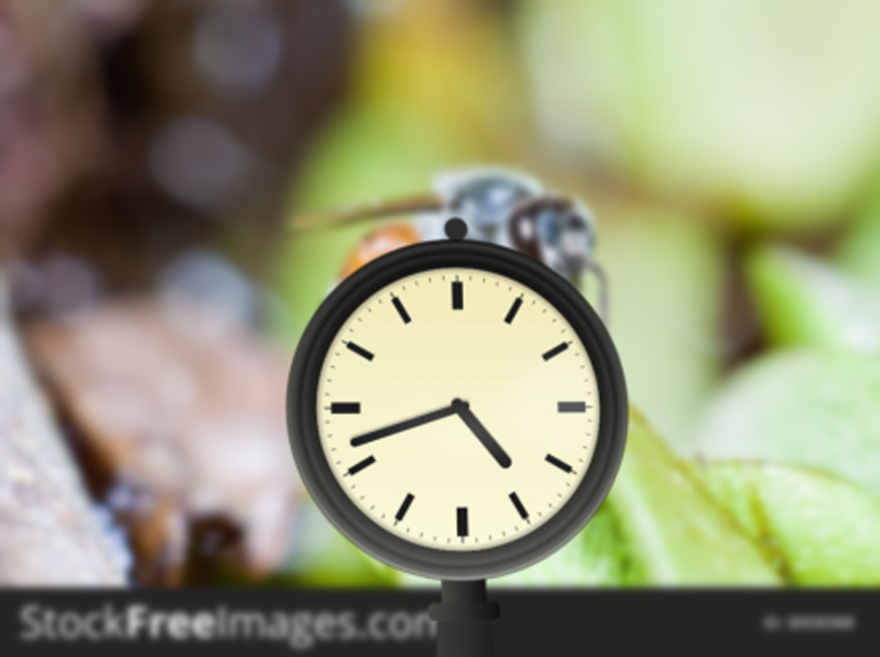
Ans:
4.42
